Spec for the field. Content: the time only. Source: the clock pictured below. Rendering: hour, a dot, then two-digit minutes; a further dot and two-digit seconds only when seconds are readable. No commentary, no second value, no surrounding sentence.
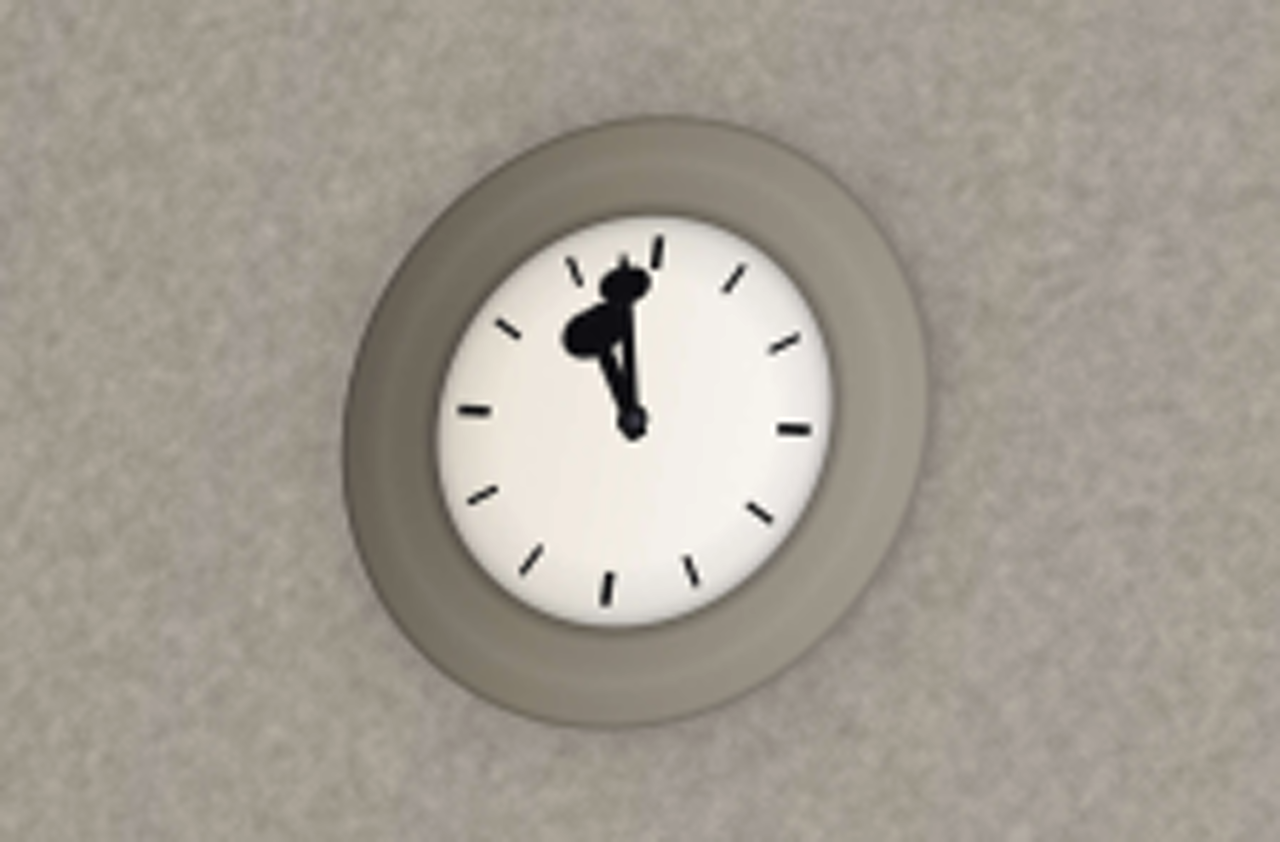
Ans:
10.58
